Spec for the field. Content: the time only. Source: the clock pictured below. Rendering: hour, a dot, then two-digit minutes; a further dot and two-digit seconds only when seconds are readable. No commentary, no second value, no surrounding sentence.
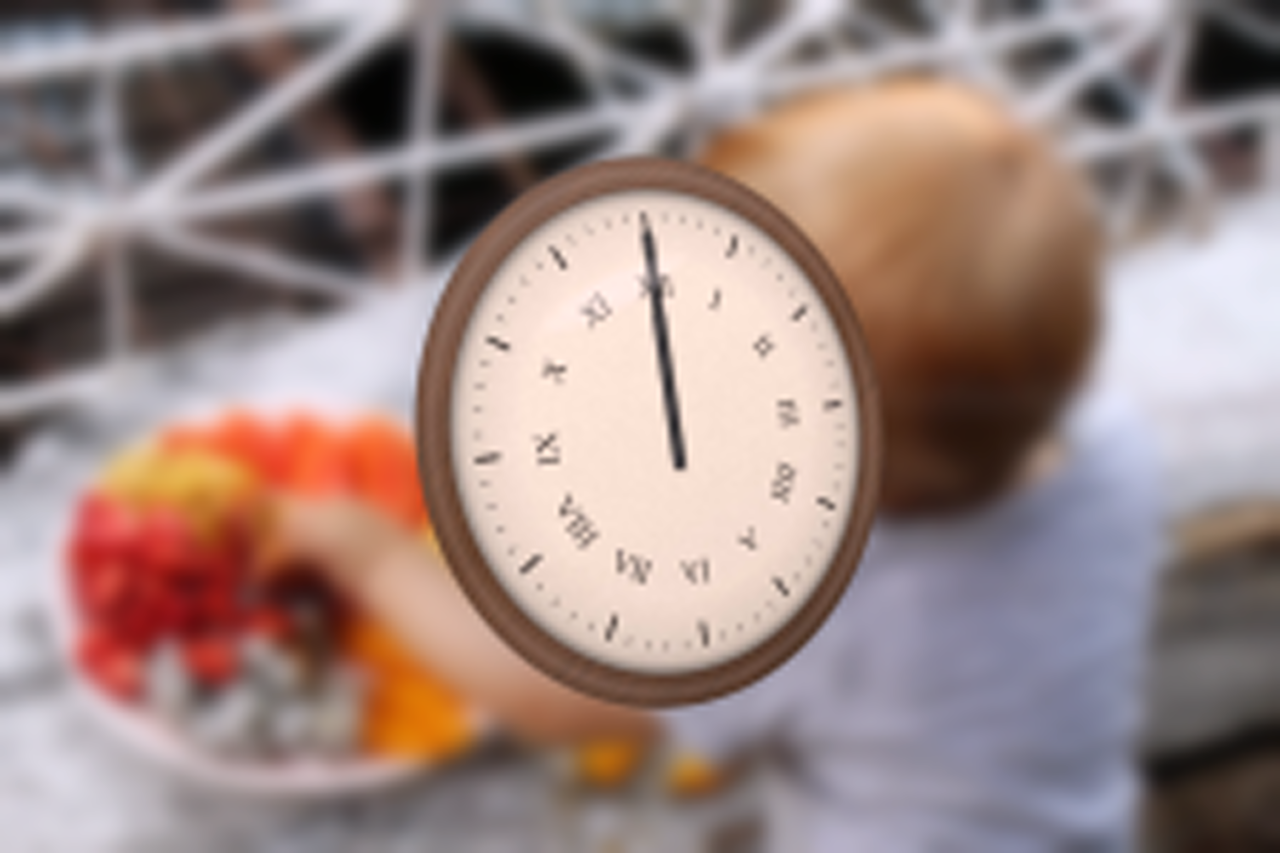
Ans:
12.00
